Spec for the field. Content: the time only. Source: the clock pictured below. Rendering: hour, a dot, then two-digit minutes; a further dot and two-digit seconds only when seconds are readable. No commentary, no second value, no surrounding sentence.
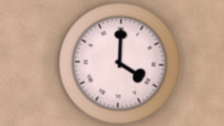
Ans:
4.00
